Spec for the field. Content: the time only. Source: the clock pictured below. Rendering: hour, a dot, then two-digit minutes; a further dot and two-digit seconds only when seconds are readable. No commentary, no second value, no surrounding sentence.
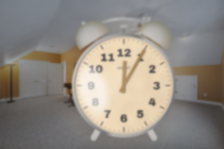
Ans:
12.05
